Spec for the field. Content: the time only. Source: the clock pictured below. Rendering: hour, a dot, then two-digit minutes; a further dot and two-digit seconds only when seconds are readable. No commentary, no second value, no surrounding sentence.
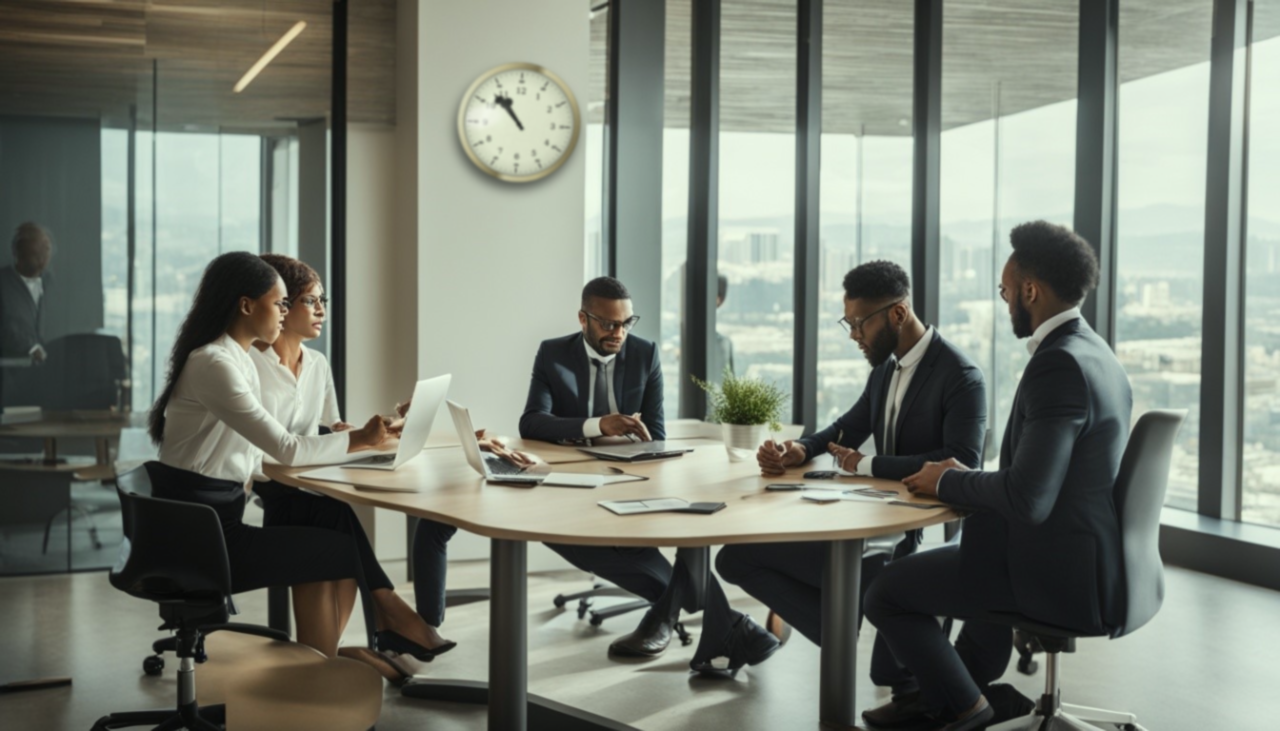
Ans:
10.53
